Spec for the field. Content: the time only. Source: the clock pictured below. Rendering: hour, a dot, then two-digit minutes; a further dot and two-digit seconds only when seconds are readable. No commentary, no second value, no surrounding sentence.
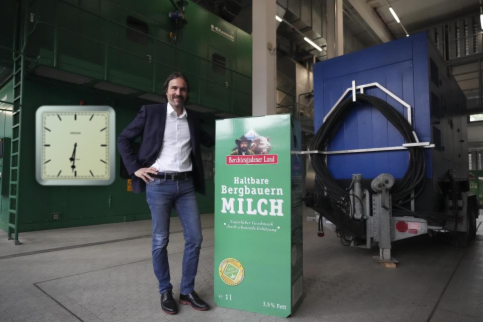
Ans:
6.31
